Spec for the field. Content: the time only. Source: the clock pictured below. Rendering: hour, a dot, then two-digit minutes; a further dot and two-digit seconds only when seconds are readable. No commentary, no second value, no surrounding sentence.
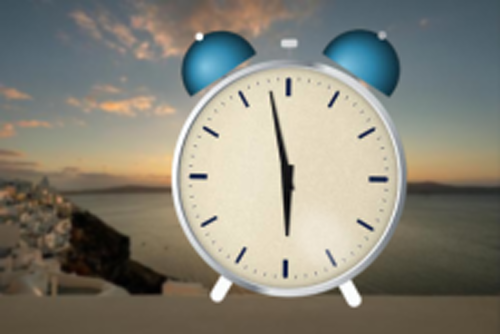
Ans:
5.58
